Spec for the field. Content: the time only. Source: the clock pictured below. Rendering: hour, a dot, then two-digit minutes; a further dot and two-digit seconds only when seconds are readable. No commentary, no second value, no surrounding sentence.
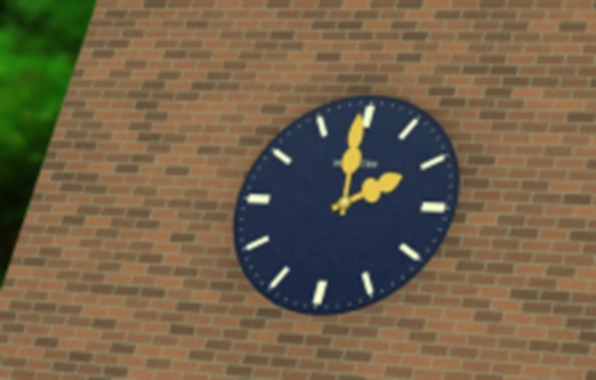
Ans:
1.59
